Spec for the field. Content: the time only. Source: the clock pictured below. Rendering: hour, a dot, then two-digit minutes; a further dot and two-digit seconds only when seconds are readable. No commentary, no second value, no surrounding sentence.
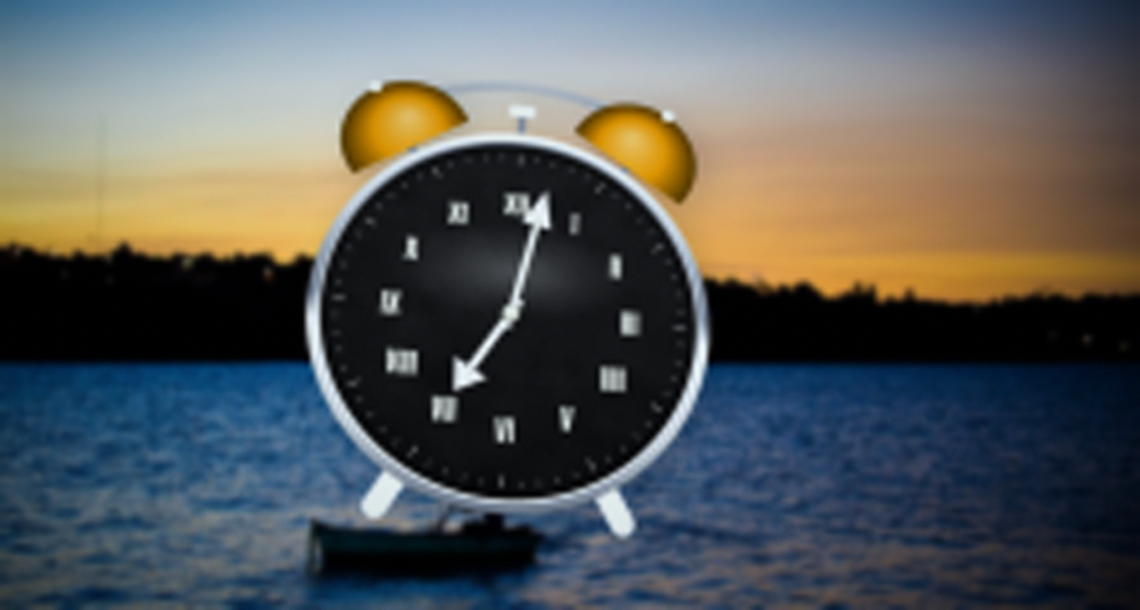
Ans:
7.02
